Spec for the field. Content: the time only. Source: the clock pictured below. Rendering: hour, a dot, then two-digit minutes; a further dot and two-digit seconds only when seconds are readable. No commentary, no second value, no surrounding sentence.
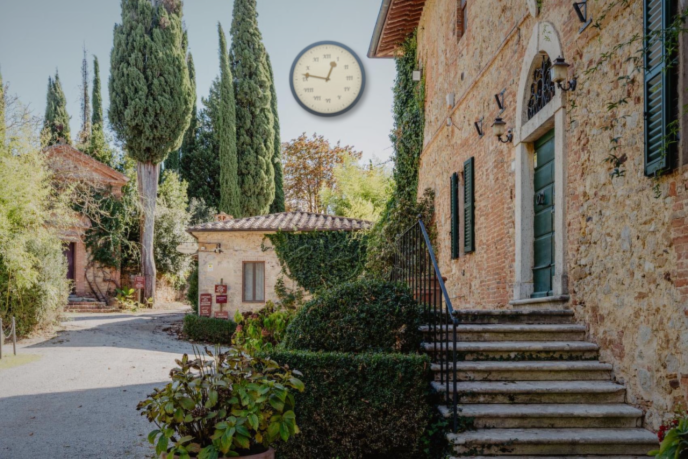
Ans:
12.47
